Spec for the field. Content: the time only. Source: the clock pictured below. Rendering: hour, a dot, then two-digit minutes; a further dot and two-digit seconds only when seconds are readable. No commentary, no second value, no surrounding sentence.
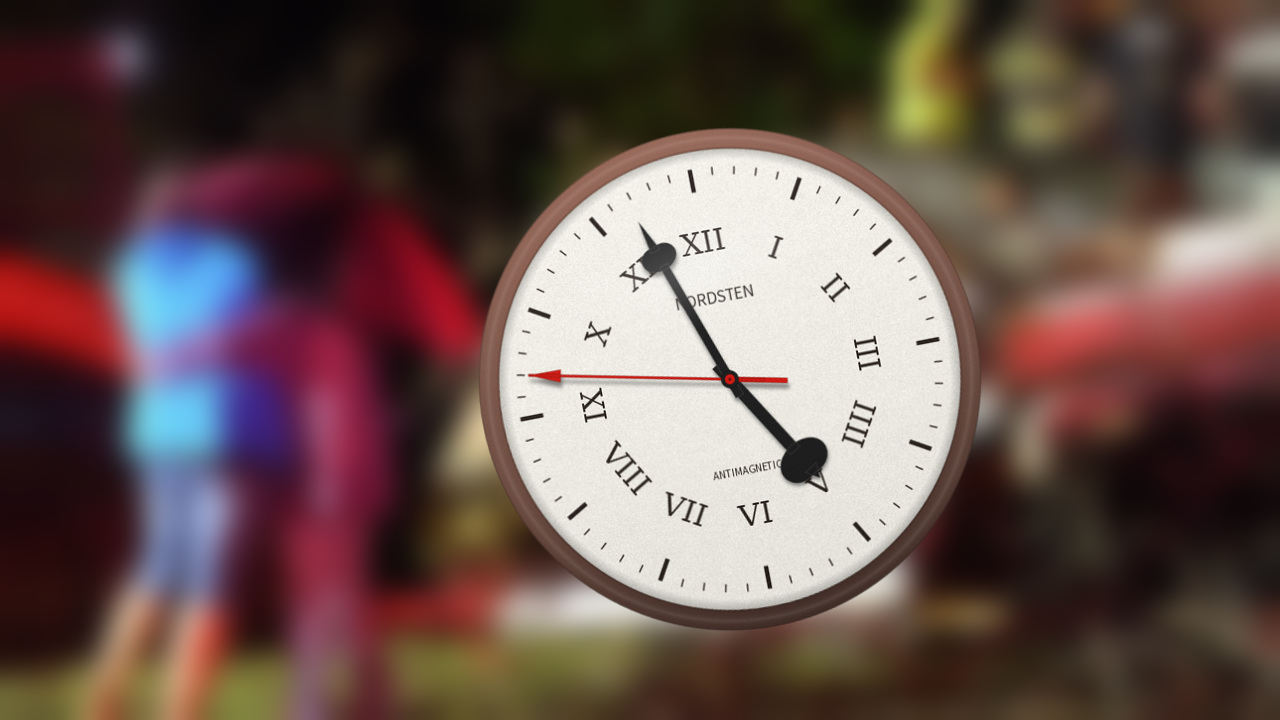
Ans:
4.56.47
